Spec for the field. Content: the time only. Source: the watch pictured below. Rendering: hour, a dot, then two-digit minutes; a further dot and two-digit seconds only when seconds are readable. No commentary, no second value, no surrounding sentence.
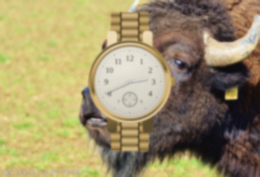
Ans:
2.41
